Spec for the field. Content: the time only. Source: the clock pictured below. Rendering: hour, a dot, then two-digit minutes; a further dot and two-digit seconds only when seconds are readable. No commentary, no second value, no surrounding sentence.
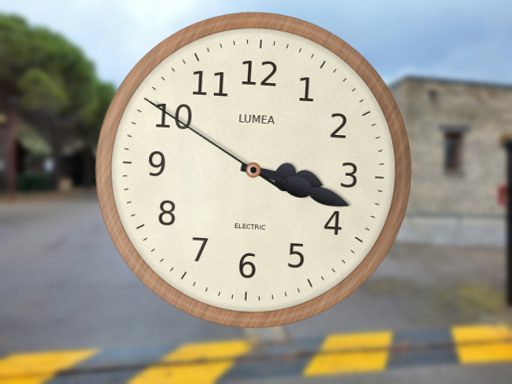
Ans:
3.17.50
